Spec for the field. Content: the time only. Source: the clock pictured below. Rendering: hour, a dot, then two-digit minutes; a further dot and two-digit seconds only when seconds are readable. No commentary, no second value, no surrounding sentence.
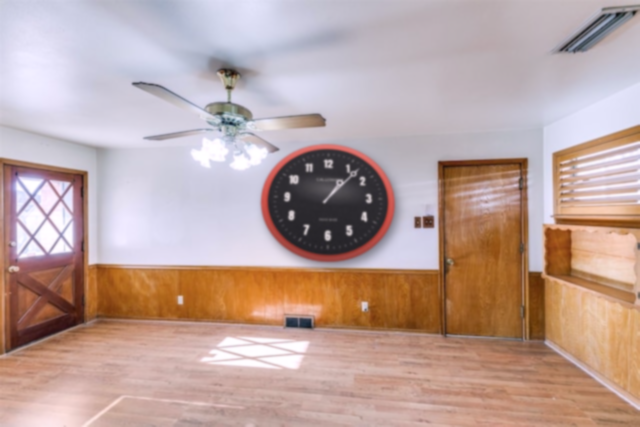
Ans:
1.07
